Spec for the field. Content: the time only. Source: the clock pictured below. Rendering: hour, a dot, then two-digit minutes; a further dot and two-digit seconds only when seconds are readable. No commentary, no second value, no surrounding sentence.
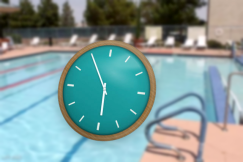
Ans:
5.55
